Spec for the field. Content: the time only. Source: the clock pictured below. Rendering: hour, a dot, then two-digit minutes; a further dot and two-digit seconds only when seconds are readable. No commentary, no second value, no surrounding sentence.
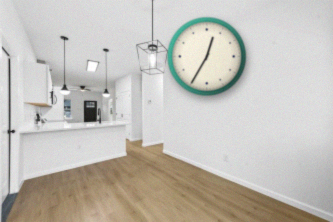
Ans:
12.35
